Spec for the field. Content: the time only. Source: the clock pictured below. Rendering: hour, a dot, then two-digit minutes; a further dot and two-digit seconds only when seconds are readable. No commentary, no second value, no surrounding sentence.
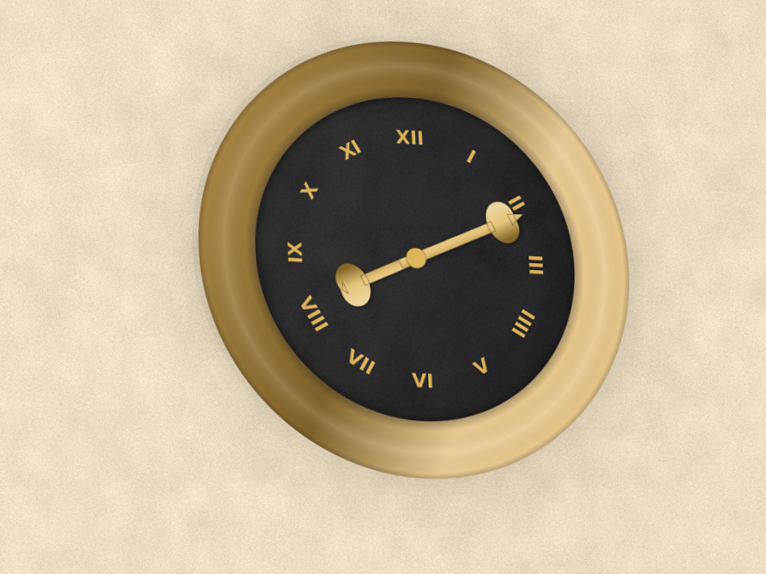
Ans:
8.11
